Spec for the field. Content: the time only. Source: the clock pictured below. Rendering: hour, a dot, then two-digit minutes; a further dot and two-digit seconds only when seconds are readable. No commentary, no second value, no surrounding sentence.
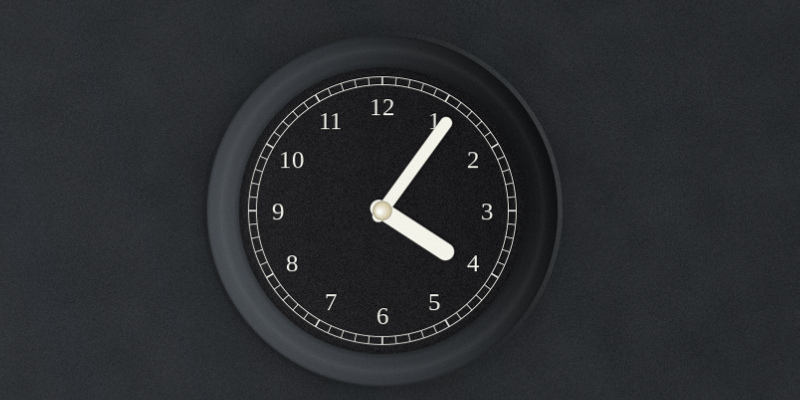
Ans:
4.06
